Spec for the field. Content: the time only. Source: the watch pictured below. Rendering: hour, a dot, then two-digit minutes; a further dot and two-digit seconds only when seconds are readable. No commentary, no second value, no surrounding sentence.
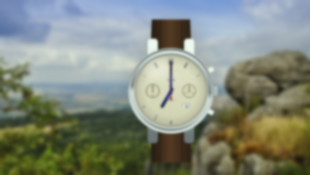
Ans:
7.00
